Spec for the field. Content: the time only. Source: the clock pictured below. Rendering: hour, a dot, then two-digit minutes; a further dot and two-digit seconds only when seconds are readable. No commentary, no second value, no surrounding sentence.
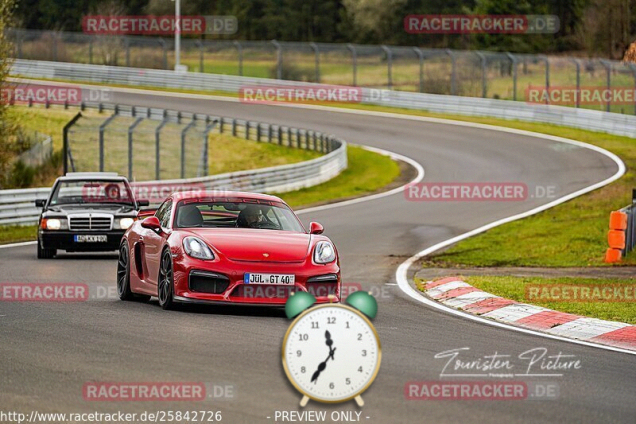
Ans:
11.36
